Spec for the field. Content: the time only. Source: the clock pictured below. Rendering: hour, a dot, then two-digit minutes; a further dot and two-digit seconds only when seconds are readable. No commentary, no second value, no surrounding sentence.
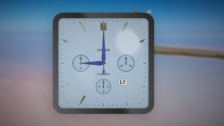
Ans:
9.00
